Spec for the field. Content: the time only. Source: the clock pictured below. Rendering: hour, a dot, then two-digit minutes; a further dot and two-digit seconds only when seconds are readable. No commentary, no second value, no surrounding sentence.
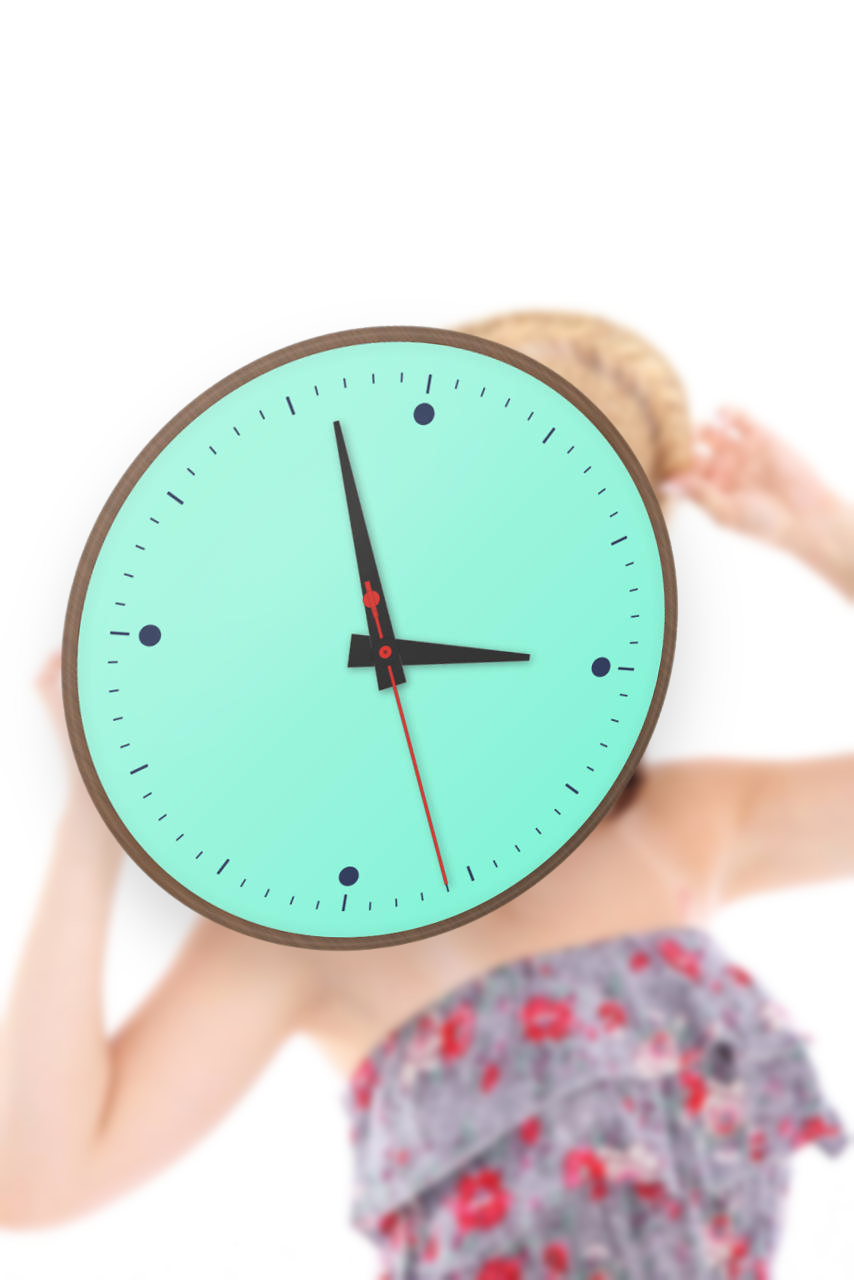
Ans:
2.56.26
